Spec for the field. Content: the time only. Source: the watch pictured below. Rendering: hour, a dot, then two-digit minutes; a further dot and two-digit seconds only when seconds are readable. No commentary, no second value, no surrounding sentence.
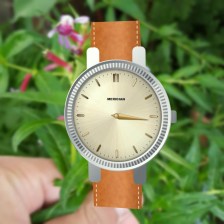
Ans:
3.16
